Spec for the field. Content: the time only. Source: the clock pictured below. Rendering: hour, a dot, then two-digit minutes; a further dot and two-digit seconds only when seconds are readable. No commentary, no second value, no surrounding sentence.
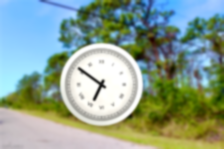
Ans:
6.51
